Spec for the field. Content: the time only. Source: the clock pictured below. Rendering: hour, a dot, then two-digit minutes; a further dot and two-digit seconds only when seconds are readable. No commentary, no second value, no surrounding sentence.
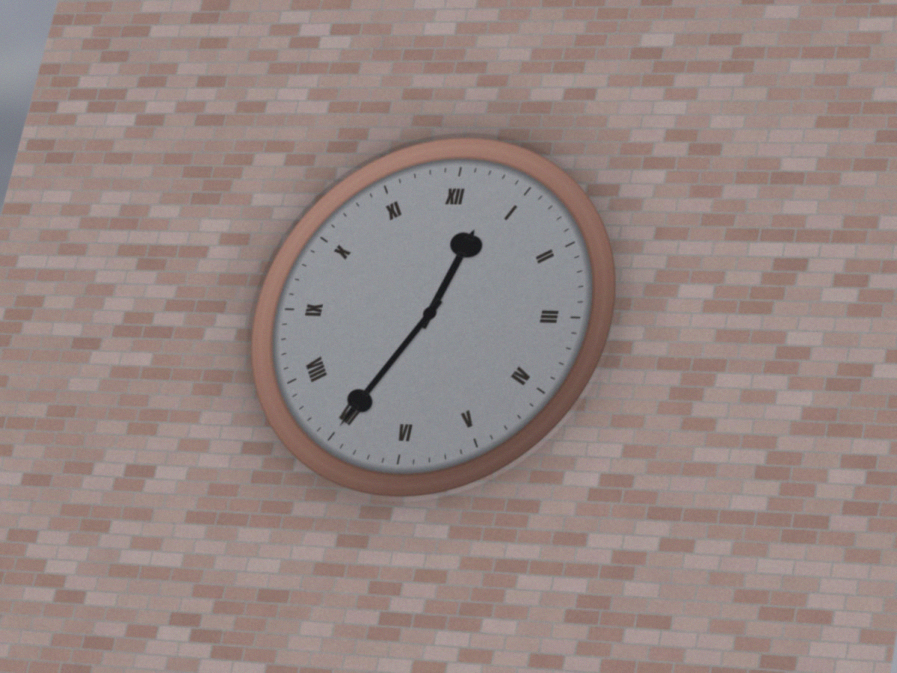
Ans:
12.35
